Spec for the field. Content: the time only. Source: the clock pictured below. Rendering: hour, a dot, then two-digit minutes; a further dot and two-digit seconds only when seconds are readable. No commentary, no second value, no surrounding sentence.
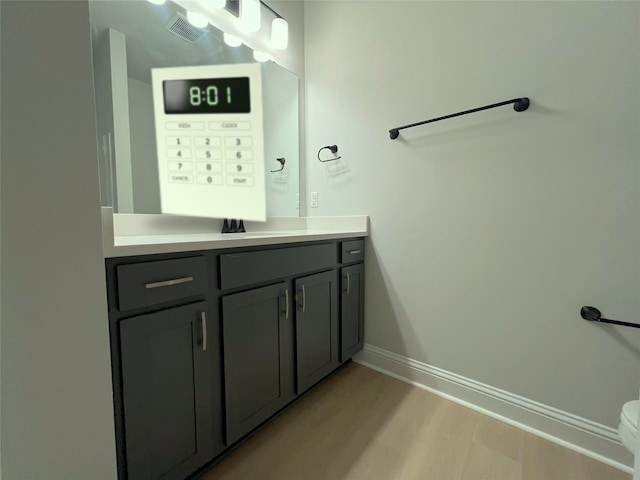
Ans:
8.01
